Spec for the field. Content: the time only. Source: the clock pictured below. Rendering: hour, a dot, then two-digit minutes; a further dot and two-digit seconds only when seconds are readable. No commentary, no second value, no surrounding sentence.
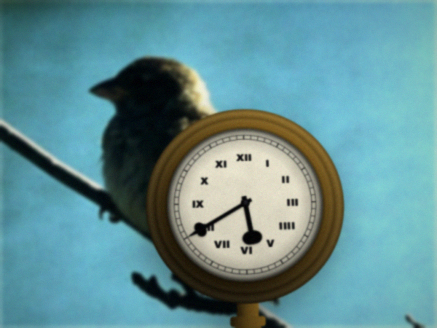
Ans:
5.40
